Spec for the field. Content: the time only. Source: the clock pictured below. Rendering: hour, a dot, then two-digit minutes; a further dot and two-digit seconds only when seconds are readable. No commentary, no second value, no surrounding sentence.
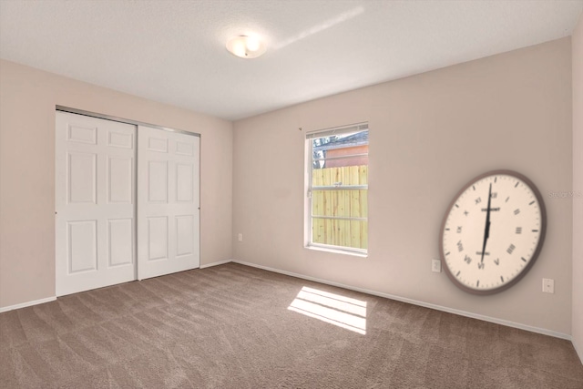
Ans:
5.59
